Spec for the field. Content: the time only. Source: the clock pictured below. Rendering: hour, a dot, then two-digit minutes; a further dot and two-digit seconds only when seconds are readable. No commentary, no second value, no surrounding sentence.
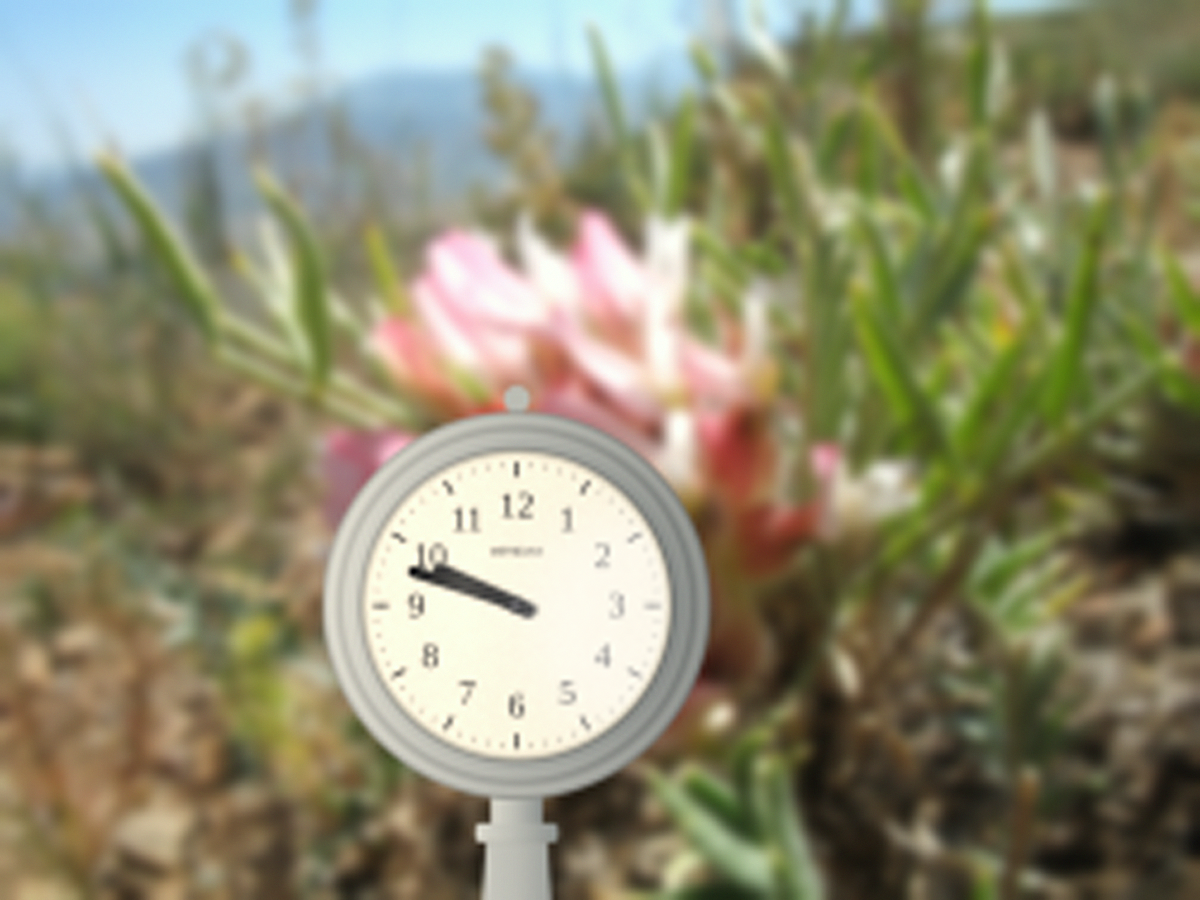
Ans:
9.48
